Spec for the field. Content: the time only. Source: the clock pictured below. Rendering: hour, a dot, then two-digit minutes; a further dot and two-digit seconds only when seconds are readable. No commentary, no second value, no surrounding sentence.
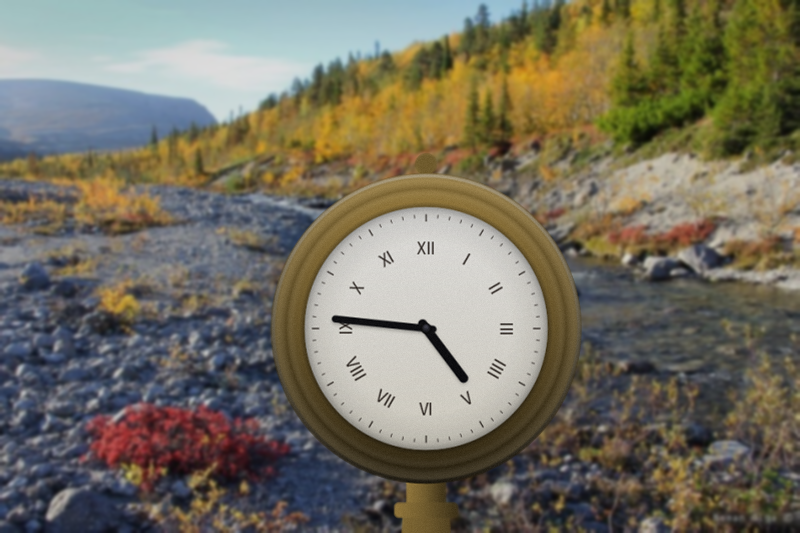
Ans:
4.46
